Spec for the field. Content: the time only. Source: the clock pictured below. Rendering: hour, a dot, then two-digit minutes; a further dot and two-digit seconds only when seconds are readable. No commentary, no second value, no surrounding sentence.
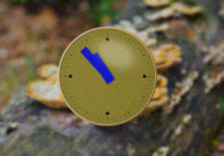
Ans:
10.53
